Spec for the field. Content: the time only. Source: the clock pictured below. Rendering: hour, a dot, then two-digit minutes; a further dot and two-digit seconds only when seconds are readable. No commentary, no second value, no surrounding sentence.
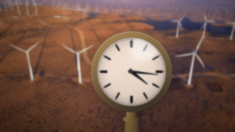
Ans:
4.16
